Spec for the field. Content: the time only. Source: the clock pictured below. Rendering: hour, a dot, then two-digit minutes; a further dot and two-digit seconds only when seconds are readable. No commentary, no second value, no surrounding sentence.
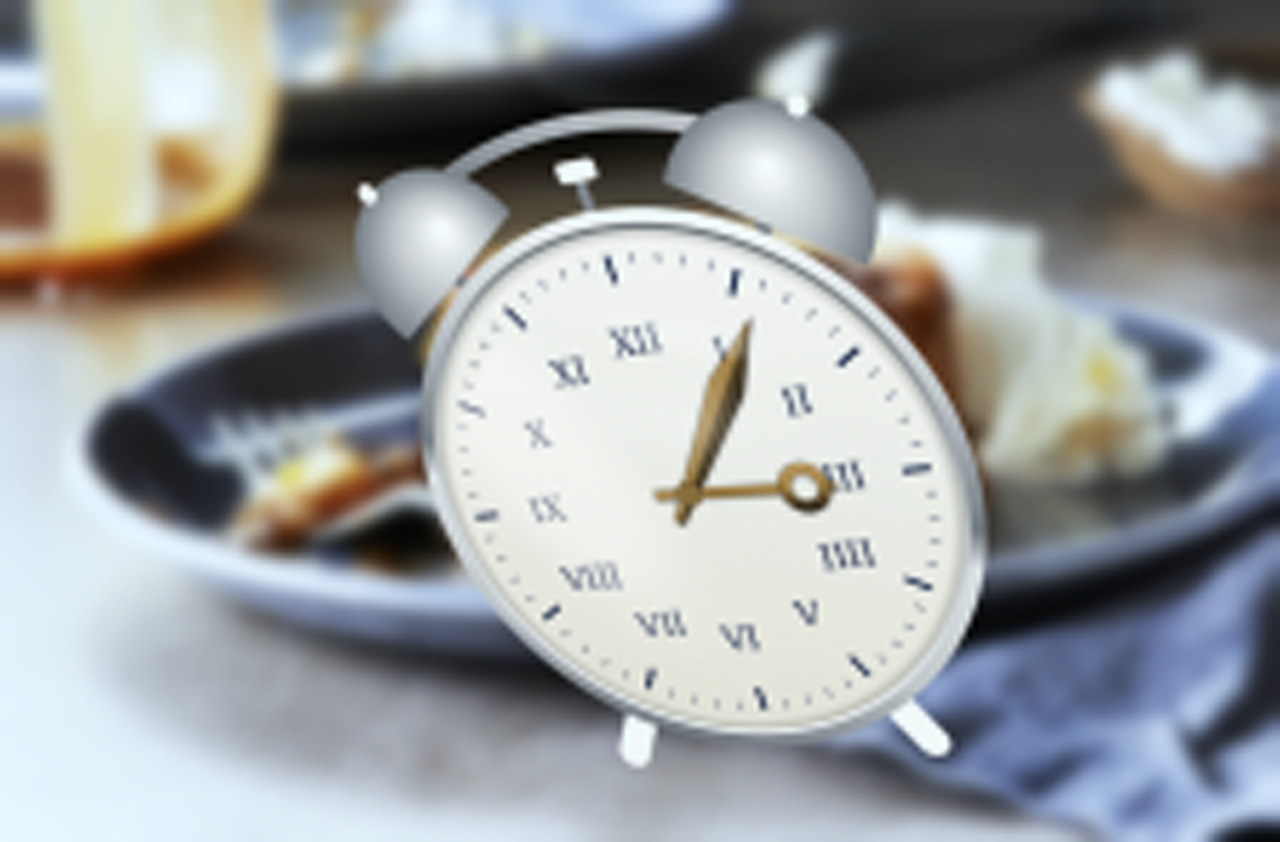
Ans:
3.06
